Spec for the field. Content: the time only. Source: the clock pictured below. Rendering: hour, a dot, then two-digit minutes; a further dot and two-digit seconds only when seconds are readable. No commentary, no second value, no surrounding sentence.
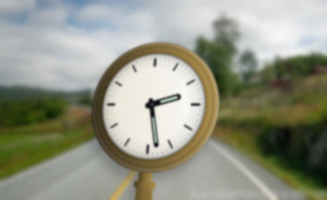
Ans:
2.28
